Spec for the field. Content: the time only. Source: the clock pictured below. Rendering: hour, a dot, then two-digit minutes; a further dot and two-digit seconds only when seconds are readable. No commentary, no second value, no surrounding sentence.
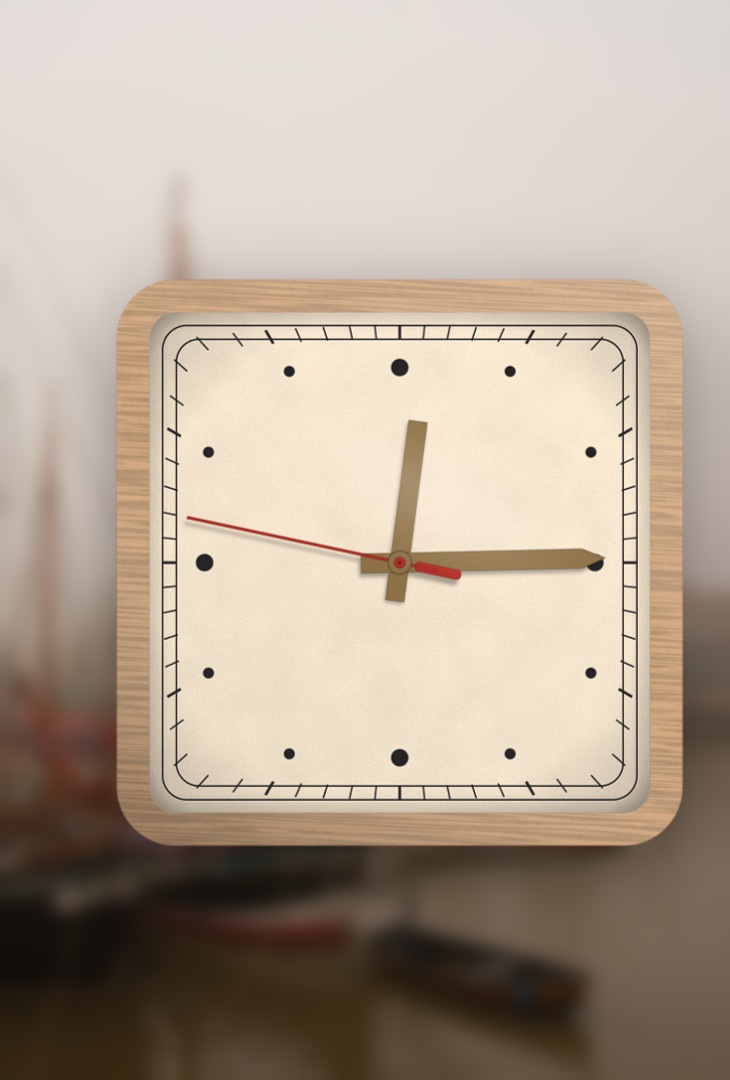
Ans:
12.14.47
